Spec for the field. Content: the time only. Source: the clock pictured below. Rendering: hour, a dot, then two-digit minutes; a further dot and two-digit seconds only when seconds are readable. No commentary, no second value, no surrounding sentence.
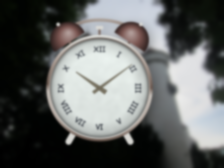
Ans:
10.09
